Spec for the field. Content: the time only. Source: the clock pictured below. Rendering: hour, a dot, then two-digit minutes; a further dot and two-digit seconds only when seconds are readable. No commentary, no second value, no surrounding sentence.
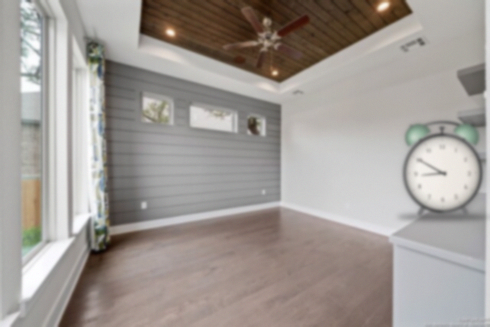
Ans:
8.50
